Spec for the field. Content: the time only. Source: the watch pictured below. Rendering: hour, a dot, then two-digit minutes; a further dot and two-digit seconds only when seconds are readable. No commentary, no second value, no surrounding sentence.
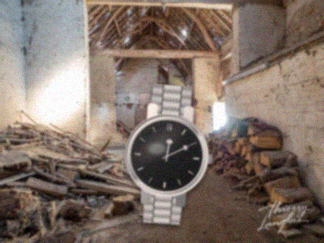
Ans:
12.10
